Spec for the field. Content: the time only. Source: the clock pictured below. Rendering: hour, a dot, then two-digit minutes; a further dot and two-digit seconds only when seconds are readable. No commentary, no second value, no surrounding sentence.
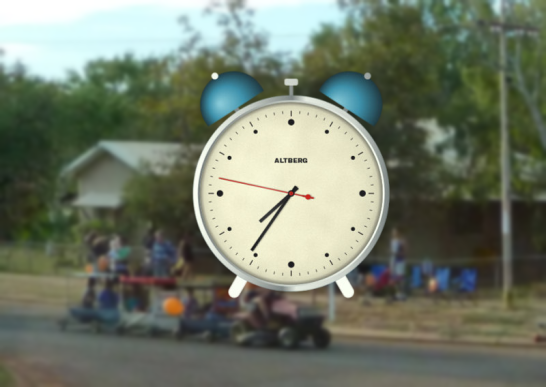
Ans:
7.35.47
